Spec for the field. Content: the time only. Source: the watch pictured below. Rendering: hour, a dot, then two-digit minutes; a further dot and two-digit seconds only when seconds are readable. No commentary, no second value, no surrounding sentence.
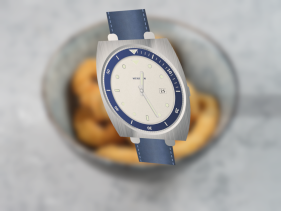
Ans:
12.26
